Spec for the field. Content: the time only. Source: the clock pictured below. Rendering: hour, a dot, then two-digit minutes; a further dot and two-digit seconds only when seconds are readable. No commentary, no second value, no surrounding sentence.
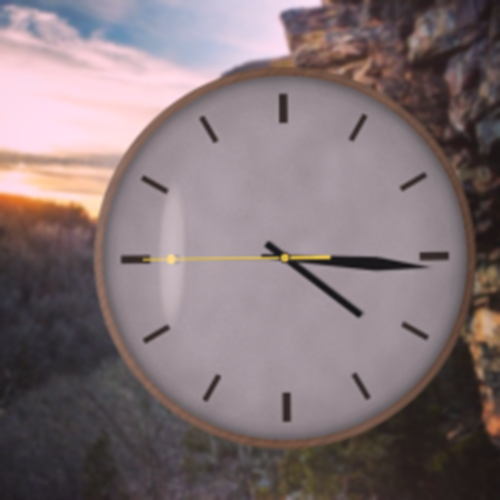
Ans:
4.15.45
